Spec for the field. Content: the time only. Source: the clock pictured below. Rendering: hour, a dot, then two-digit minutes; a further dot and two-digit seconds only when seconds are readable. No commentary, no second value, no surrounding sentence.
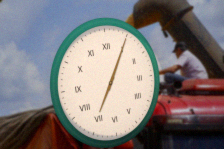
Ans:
7.05
